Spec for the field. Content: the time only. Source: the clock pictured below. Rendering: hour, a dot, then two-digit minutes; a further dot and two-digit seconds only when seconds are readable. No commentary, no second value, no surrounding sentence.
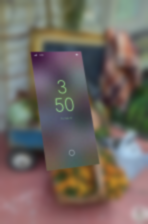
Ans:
3.50
